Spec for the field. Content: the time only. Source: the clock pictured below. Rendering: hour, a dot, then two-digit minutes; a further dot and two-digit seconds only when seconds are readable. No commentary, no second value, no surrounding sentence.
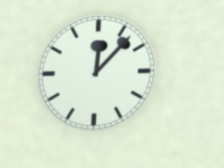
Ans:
12.07
